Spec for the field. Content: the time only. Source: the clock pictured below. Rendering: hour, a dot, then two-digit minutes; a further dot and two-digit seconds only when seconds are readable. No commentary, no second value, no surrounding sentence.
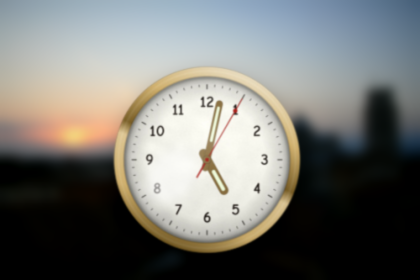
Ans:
5.02.05
